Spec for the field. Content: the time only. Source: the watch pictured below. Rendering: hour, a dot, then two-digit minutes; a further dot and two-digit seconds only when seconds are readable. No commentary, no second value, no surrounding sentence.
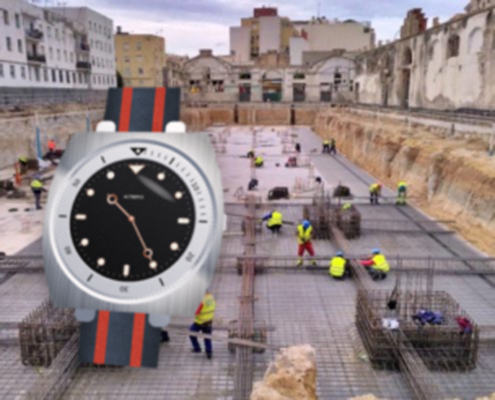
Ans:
10.25
